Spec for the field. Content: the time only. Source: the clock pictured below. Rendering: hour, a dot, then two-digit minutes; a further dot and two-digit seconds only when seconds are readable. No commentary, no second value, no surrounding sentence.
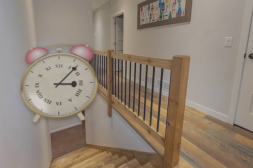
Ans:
3.07
